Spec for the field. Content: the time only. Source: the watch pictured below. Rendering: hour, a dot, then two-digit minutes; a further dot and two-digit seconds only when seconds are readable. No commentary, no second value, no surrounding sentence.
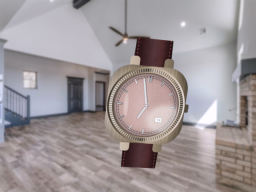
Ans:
6.58
